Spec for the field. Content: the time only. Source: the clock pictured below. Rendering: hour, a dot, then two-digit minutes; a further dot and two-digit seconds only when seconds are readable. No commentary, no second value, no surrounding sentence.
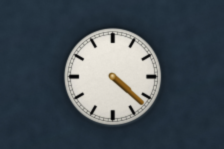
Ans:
4.22
